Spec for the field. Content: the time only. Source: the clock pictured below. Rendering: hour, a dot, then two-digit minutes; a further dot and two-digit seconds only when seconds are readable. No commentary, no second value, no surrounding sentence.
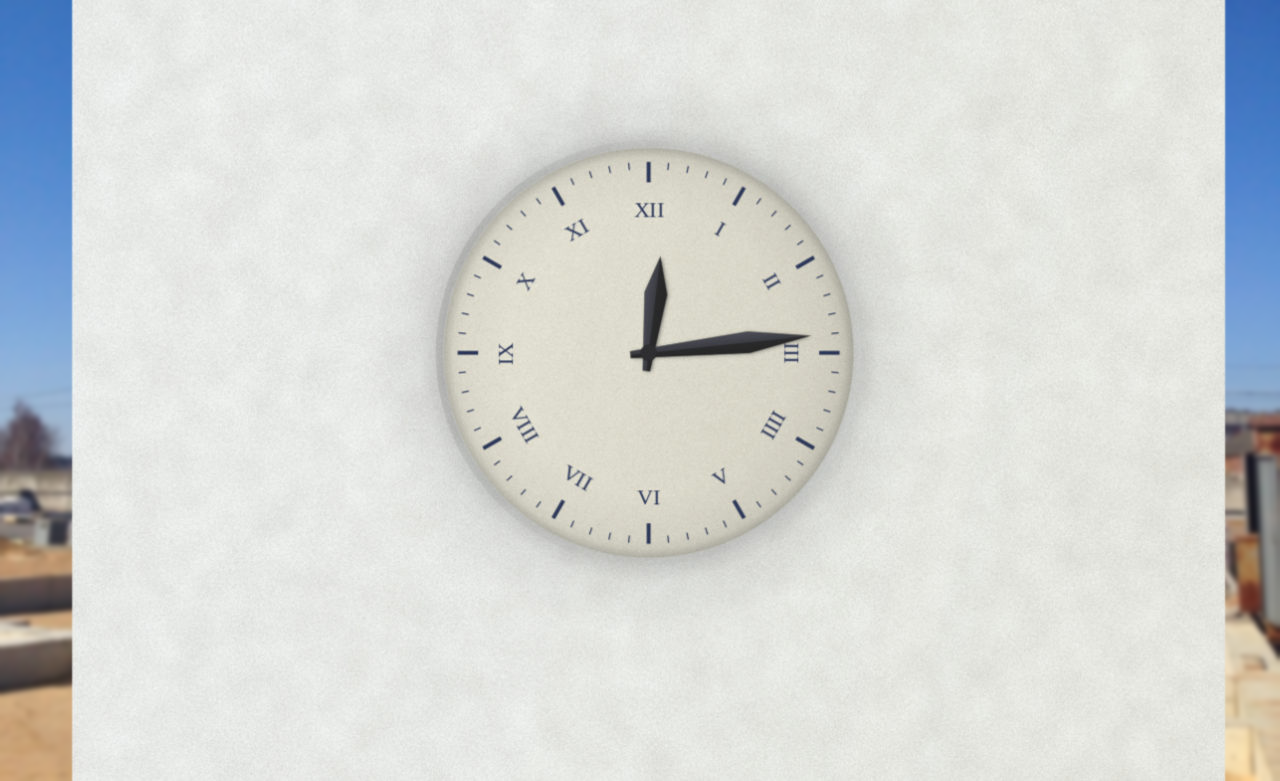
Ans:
12.14
